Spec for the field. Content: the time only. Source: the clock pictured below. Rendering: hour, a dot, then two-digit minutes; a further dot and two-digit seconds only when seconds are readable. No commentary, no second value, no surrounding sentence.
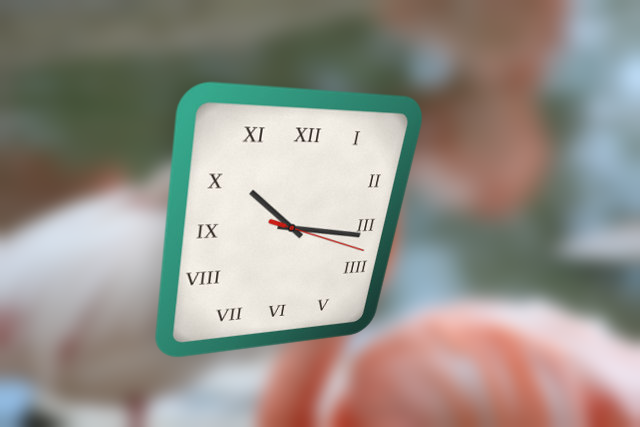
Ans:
10.16.18
